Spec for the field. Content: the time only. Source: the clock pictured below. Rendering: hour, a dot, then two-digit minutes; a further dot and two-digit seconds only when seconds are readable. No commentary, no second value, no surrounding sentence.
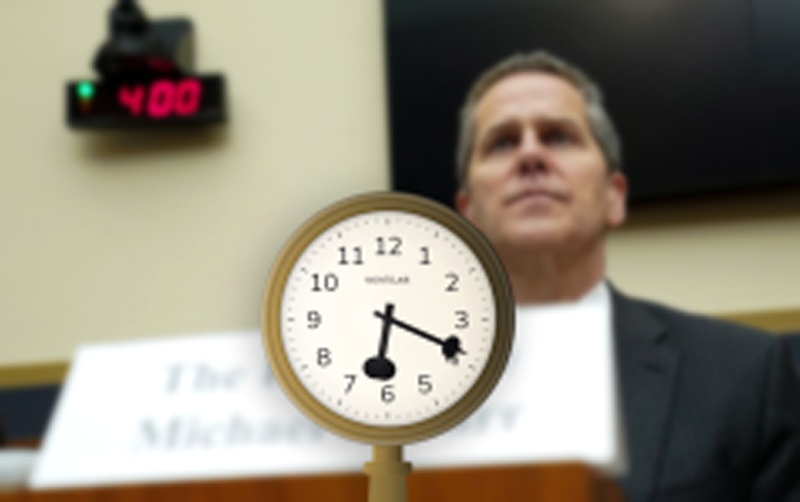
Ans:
6.19
